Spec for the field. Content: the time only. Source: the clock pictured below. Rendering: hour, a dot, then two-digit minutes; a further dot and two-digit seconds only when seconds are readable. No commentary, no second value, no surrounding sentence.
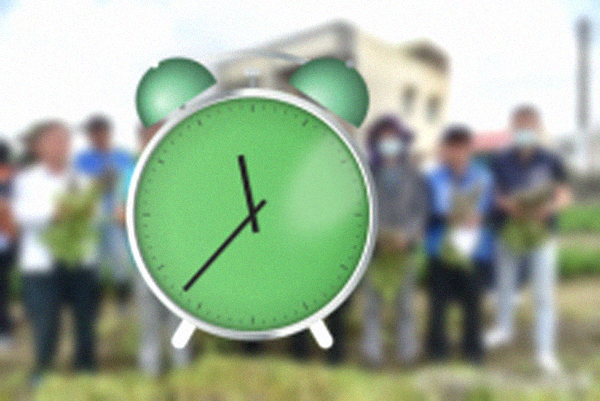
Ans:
11.37
